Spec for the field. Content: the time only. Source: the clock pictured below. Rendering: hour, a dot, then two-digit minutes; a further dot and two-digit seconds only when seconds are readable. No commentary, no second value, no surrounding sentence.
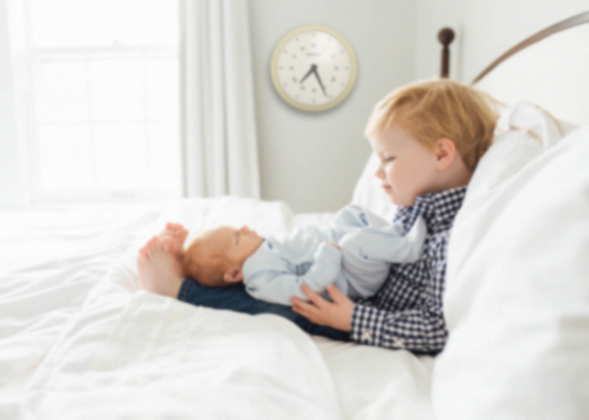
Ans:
7.26
